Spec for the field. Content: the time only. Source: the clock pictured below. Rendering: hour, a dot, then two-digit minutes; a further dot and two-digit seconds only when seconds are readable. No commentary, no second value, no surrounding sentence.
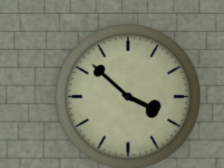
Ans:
3.52
